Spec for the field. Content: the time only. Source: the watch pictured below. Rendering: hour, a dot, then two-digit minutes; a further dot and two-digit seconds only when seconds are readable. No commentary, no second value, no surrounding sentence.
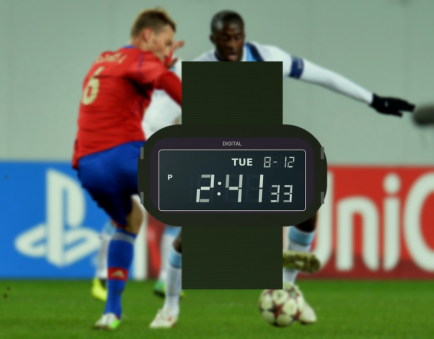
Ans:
2.41.33
